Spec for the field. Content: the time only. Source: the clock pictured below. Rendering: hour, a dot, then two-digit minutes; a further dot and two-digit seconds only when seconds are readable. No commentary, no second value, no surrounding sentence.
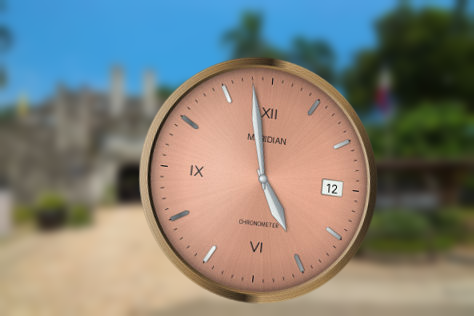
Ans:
4.58
